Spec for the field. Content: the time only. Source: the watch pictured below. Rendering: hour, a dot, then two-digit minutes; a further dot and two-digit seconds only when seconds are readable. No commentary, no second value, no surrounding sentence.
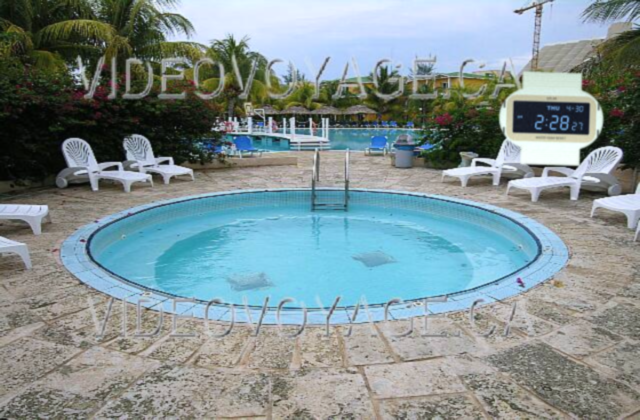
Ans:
2.28
